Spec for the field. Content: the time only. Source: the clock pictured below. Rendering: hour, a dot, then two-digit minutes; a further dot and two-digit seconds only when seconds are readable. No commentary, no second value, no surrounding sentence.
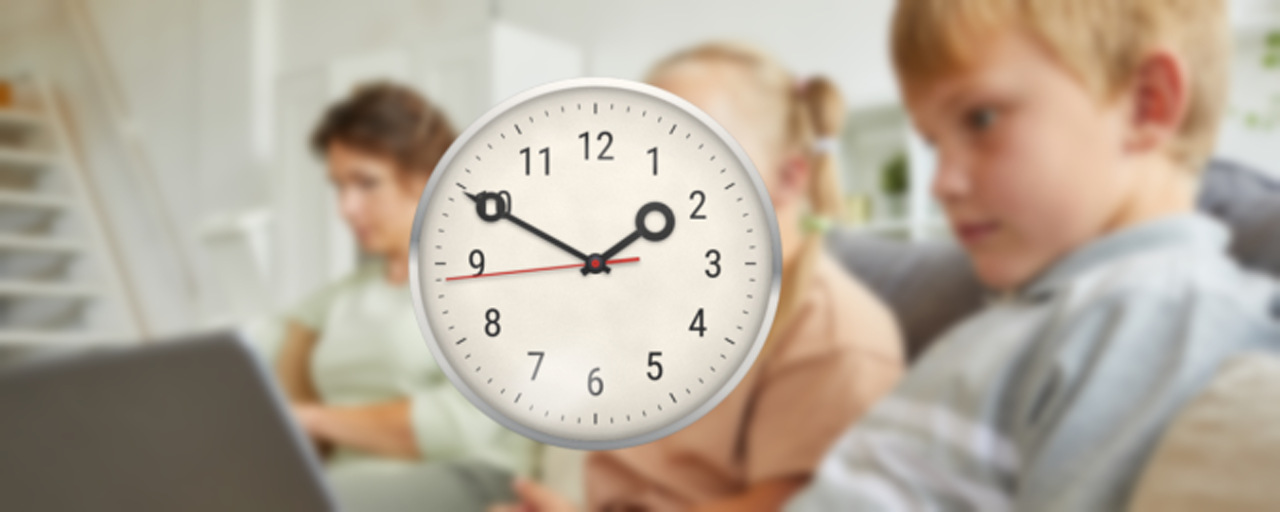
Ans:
1.49.44
